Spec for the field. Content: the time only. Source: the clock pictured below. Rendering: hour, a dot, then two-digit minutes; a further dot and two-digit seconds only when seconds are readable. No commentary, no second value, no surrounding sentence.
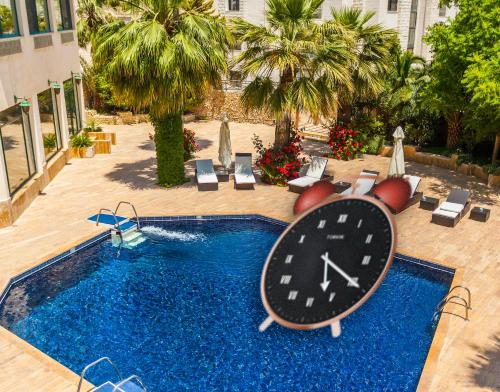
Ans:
5.20
